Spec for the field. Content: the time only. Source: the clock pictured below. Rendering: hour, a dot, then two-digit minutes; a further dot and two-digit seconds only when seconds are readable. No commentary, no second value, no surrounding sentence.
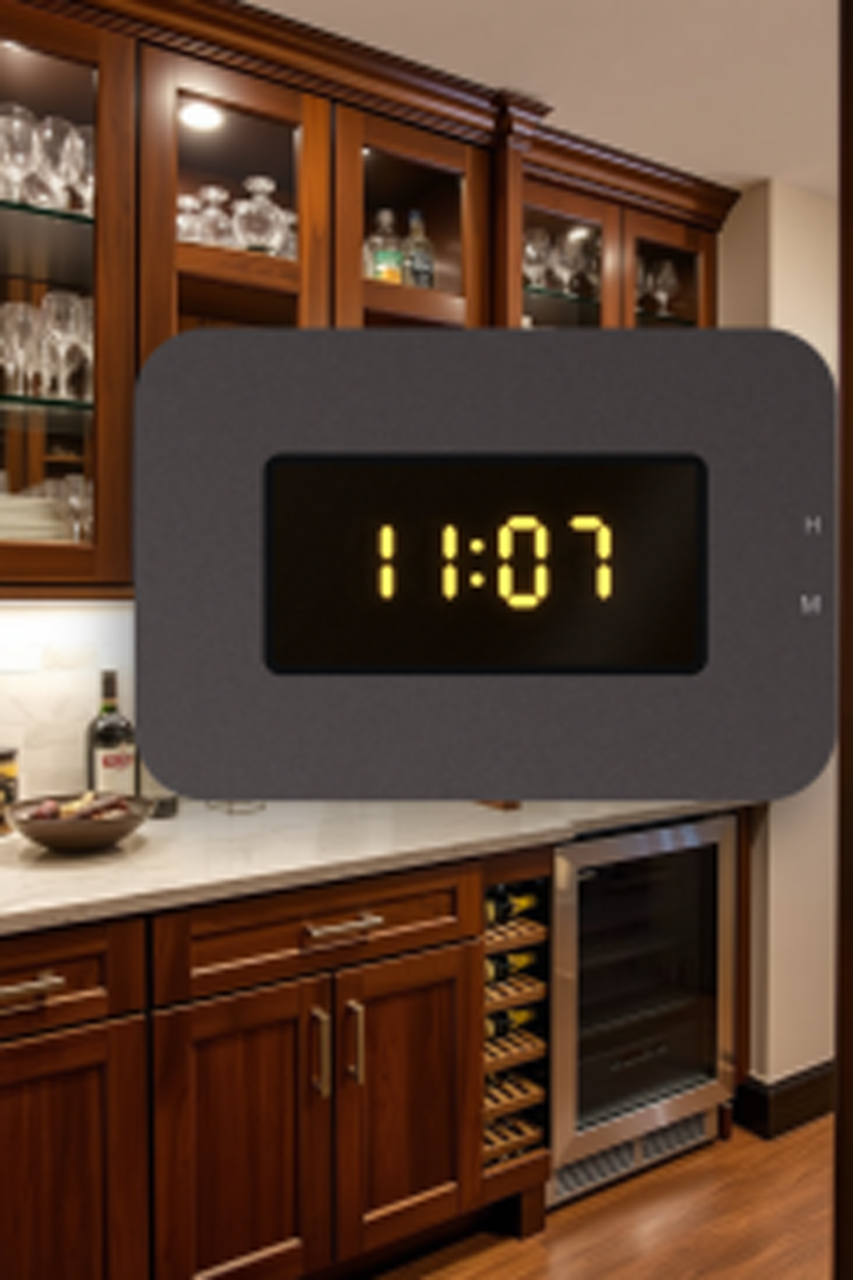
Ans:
11.07
